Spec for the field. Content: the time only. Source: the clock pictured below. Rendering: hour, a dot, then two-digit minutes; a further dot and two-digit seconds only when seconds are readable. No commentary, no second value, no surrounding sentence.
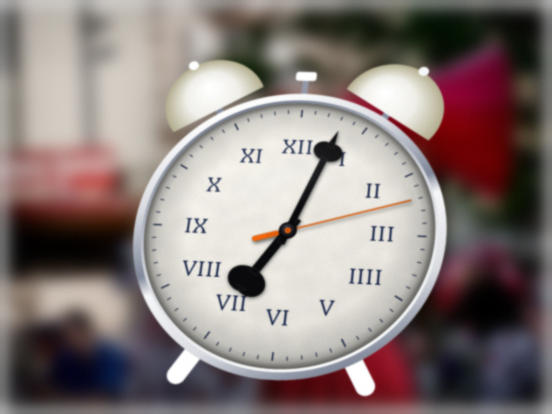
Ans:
7.03.12
